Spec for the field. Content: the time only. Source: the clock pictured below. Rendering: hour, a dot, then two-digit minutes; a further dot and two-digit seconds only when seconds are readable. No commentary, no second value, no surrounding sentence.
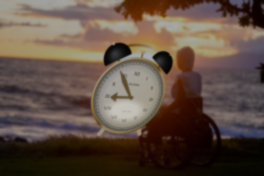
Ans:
8.54
